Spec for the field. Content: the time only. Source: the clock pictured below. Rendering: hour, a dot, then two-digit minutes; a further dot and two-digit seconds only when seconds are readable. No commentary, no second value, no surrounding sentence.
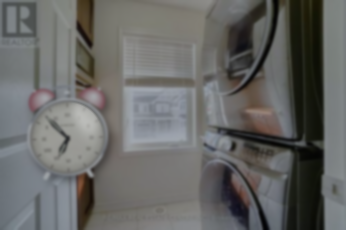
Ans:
6.53
